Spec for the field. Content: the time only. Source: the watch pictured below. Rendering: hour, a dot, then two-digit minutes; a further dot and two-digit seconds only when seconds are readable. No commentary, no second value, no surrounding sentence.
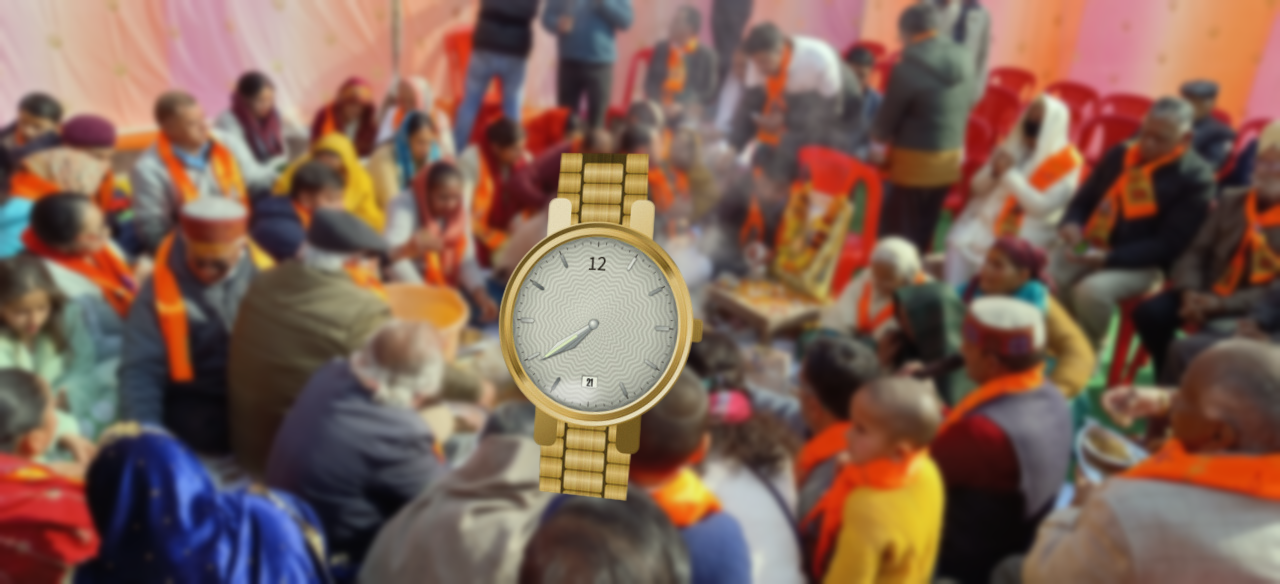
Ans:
7.39
